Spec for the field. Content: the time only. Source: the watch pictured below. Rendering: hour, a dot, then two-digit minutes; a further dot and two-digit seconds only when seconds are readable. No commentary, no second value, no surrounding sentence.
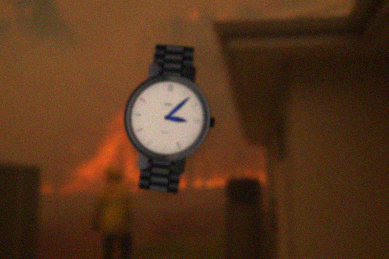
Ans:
3.07
